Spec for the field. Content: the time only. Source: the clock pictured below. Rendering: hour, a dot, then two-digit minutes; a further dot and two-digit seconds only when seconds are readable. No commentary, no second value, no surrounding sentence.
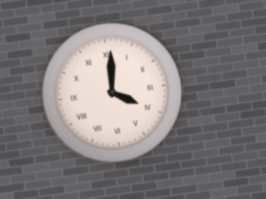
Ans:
4.01
